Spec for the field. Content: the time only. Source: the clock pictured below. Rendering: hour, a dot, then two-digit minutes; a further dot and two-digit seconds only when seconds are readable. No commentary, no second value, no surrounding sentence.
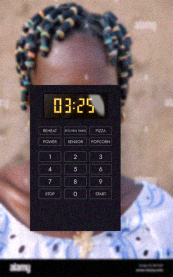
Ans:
3.25
